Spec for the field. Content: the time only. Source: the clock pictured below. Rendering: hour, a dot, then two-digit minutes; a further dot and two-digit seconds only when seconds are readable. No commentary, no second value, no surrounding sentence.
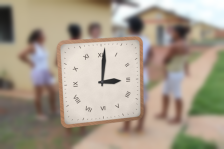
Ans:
3.01
